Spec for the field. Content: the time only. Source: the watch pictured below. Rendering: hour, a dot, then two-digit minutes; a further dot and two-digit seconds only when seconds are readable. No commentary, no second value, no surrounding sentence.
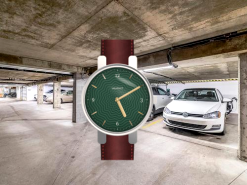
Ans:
5.10
